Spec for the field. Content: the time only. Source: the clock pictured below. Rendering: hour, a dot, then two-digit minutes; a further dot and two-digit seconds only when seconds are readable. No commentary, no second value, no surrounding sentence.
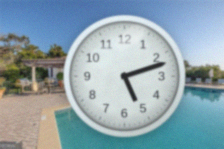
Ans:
5.12
